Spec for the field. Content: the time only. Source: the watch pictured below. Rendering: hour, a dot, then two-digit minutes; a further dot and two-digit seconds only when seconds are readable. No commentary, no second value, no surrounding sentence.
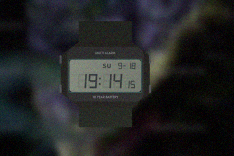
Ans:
19.14.15
